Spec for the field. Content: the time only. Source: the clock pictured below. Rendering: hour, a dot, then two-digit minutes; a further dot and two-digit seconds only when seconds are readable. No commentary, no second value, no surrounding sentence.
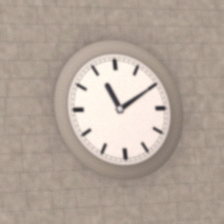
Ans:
11.10
